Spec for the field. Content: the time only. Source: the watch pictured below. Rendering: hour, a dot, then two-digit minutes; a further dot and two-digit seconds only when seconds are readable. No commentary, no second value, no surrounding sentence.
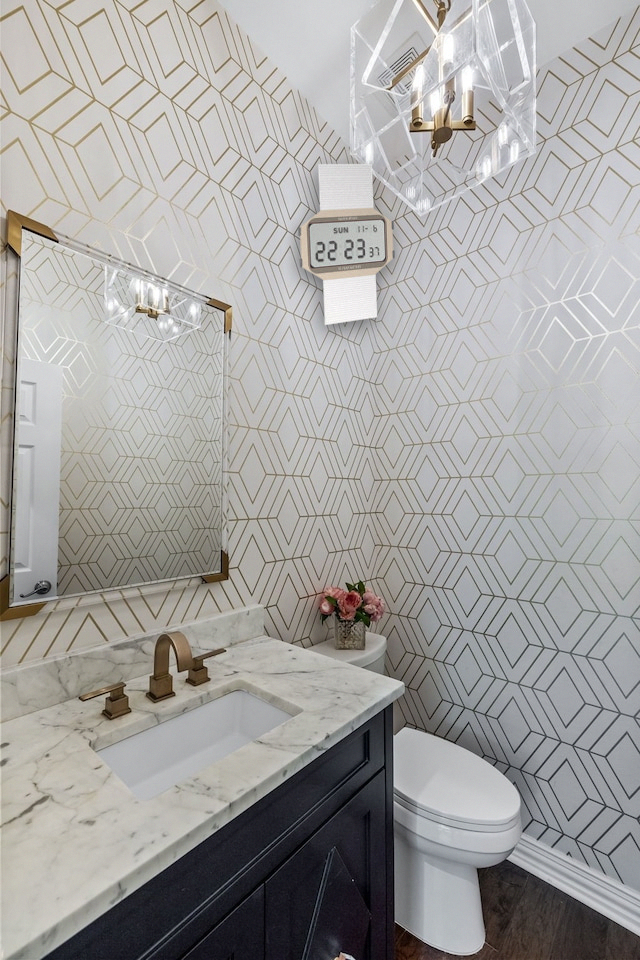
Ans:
22.23.37
